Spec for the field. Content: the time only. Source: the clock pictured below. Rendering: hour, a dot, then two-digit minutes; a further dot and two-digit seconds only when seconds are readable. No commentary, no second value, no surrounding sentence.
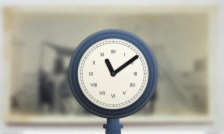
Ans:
11.09
